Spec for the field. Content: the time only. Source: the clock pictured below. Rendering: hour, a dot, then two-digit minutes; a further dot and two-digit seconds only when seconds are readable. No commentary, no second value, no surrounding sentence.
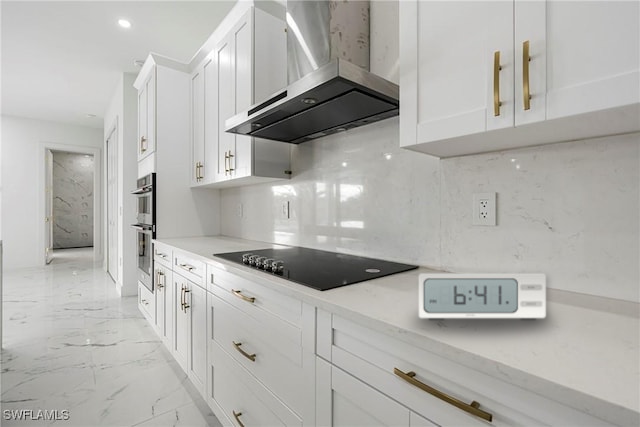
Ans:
6.41
